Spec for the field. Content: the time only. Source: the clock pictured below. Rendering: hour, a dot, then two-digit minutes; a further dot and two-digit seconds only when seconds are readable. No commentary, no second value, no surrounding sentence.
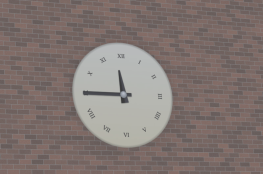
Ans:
11.45
